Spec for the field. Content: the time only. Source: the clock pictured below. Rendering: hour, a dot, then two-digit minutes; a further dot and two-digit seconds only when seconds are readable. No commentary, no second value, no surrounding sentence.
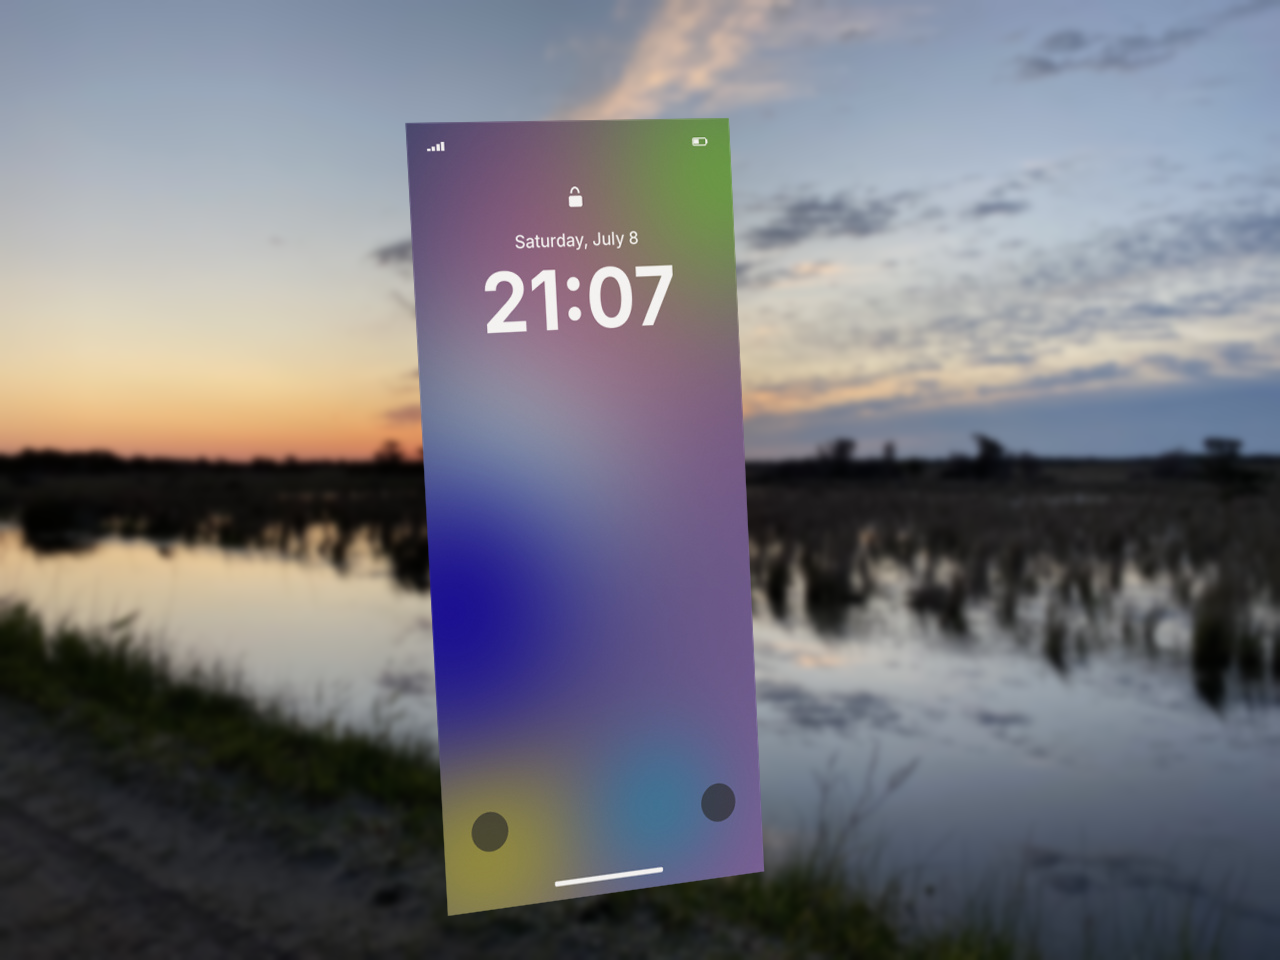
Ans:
21.07
